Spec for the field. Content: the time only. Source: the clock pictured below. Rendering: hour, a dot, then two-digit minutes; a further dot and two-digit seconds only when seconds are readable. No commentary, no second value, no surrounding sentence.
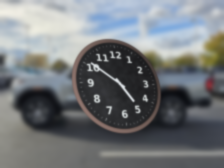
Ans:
4.51
